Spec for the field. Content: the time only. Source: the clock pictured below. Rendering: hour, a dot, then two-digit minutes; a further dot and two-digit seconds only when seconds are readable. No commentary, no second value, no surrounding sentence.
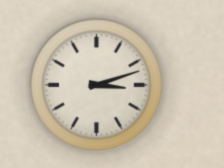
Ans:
3.12
